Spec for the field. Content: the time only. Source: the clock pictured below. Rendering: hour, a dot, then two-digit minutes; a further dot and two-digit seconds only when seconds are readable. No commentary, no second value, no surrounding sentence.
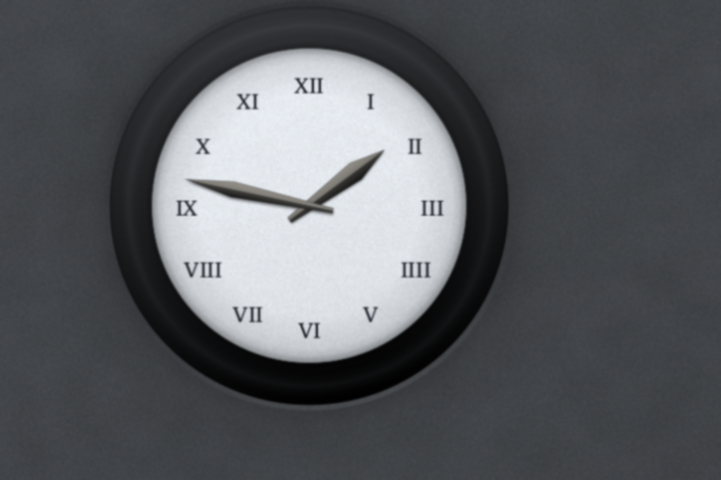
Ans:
1.47
